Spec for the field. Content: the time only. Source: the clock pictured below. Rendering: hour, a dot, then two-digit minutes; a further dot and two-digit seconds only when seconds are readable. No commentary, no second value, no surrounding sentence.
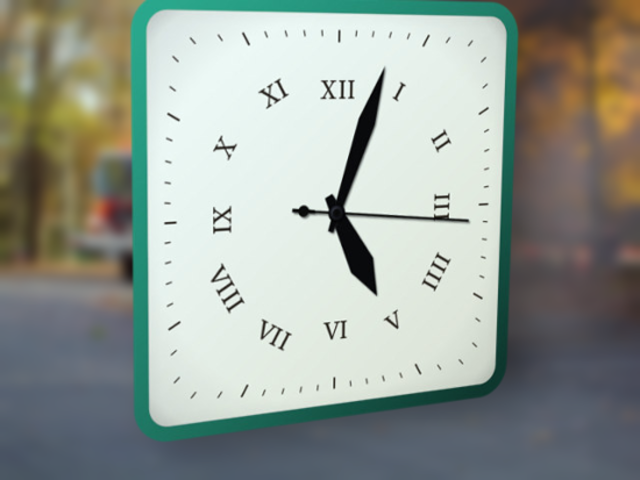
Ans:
5.03.16
